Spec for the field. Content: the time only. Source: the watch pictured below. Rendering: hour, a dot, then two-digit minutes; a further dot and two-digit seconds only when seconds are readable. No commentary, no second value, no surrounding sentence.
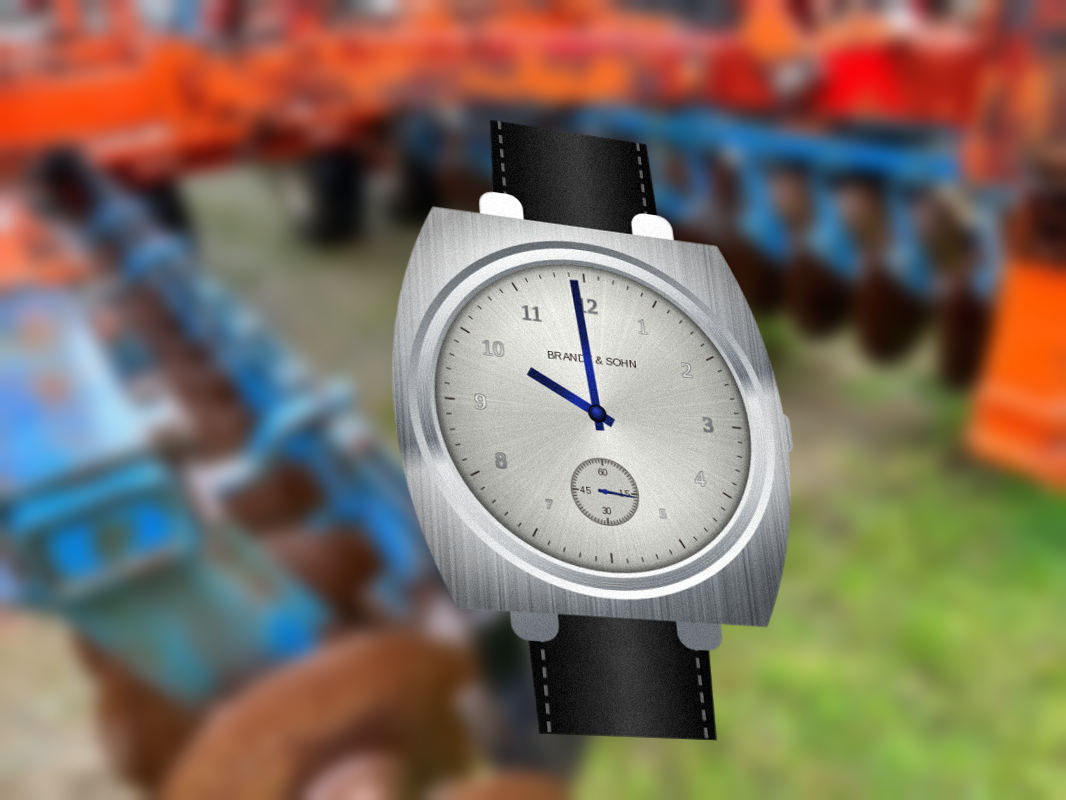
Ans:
9.59.16
